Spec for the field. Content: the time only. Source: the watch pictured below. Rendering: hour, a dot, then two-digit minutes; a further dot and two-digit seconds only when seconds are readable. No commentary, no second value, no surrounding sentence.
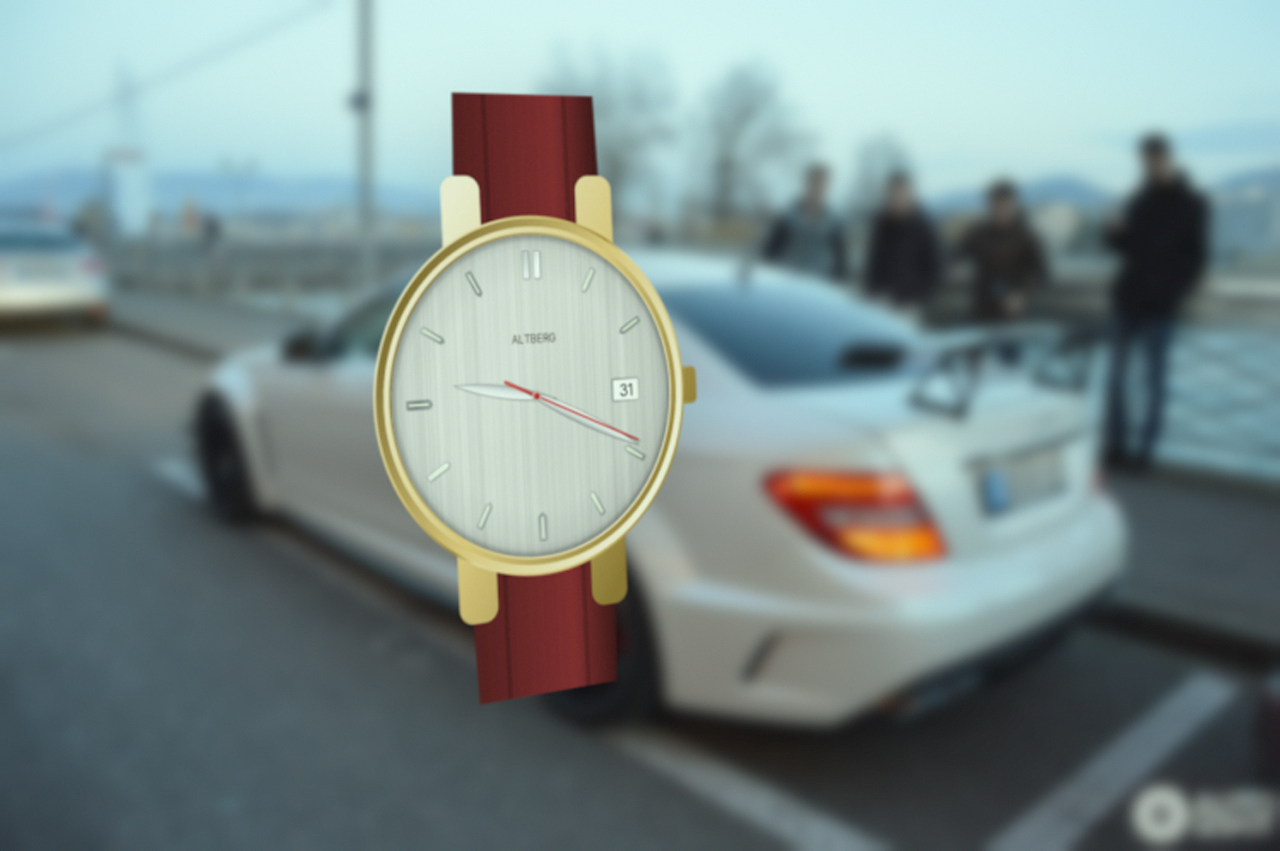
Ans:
9.19.19
